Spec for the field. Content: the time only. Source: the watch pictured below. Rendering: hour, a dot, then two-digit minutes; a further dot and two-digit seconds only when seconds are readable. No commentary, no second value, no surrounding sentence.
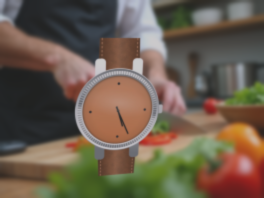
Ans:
5.26
